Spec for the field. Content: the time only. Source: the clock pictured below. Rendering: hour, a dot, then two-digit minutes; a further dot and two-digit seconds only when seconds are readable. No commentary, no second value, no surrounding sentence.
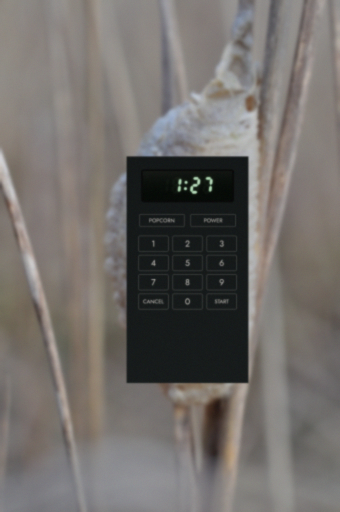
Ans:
1.27
